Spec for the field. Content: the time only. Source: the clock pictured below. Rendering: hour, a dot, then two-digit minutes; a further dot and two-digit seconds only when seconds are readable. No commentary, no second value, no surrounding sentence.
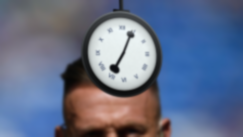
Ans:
7.04
